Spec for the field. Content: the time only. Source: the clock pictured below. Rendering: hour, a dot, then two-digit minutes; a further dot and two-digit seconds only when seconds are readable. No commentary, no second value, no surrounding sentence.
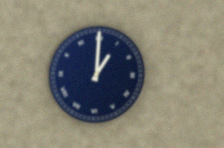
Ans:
1.00
